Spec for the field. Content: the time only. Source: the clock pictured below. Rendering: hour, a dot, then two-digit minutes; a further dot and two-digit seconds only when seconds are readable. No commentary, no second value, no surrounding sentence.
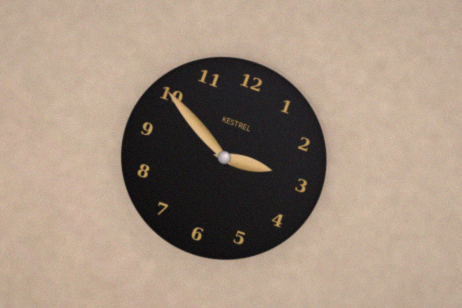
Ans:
2.50
